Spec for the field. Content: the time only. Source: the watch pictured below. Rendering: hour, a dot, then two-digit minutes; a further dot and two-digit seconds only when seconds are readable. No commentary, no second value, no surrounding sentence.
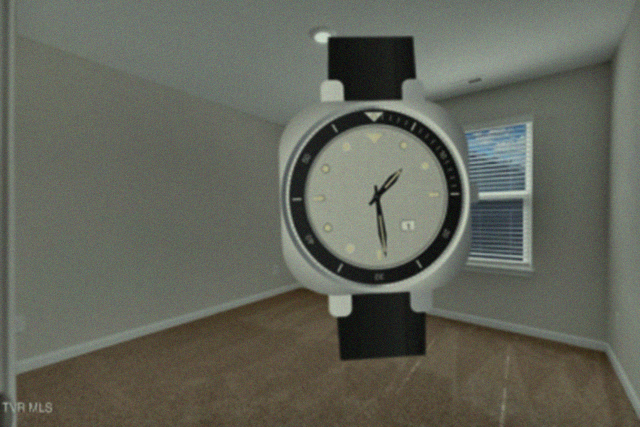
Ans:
1.29
